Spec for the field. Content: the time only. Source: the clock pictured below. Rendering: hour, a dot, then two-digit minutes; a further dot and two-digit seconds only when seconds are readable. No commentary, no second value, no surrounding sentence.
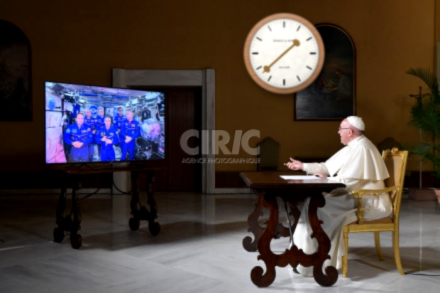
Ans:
1.38
